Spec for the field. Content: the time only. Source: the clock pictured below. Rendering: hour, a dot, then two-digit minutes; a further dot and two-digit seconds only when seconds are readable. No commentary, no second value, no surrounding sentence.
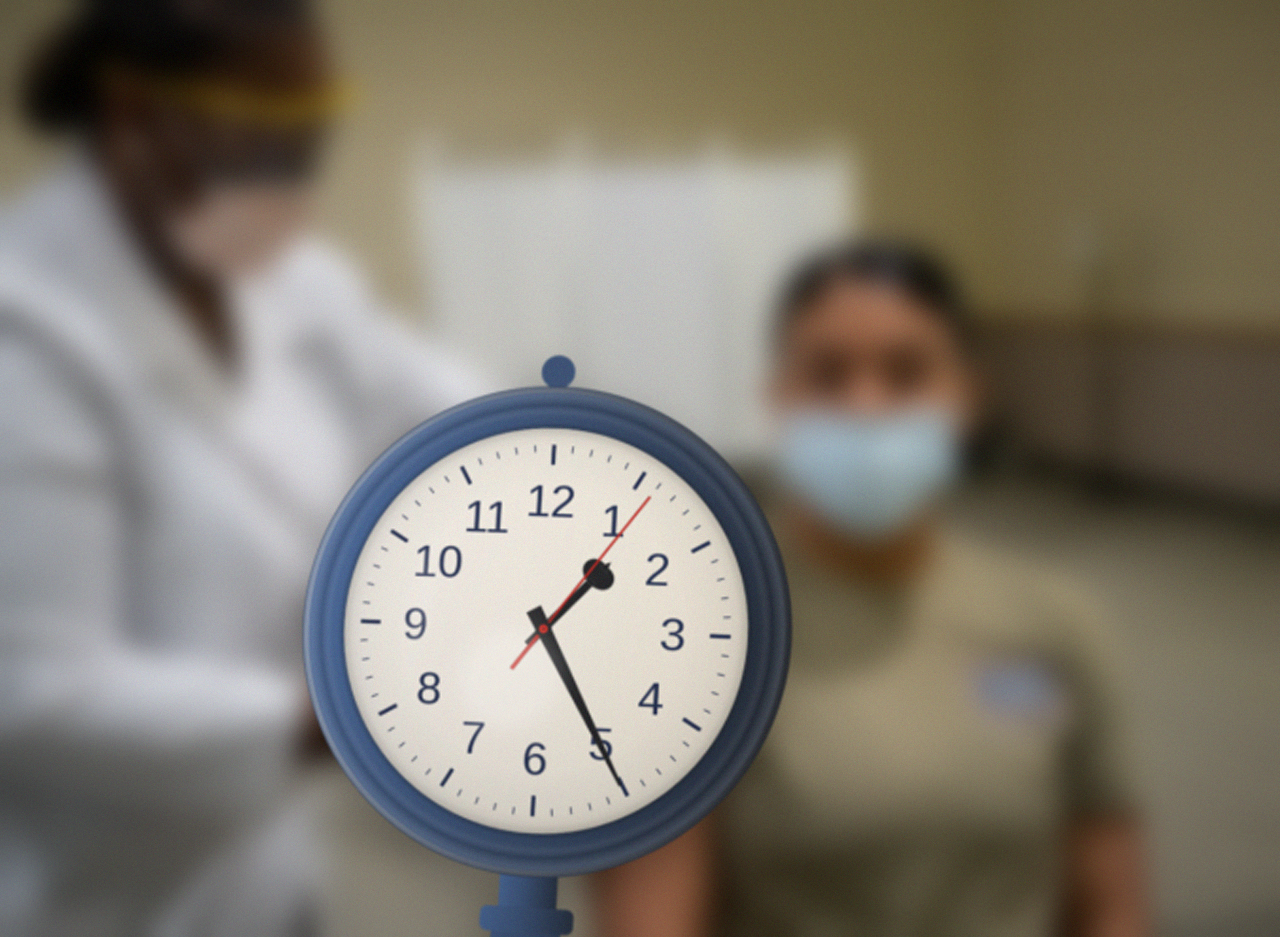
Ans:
1.25.06
